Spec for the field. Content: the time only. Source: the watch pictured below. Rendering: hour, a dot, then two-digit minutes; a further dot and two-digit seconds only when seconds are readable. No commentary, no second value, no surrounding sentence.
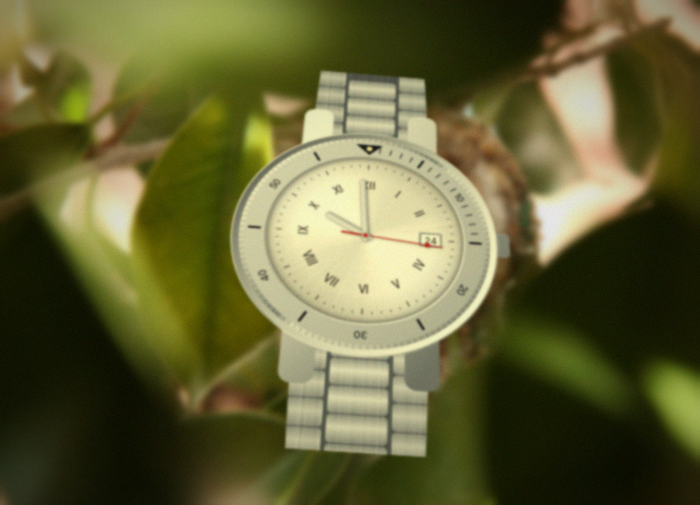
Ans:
9.59.16
